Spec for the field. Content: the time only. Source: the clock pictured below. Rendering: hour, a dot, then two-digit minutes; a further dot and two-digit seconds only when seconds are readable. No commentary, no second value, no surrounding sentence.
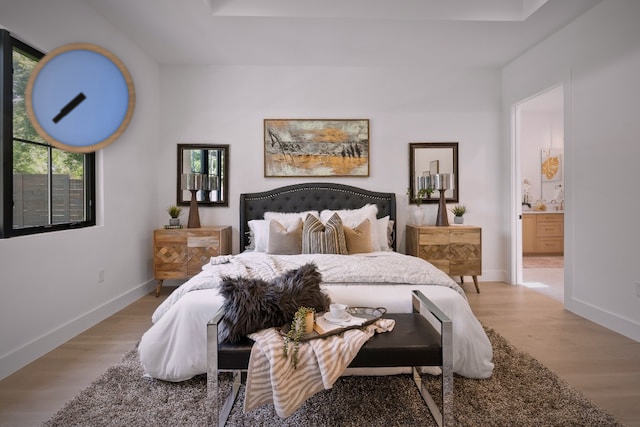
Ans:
7.38
